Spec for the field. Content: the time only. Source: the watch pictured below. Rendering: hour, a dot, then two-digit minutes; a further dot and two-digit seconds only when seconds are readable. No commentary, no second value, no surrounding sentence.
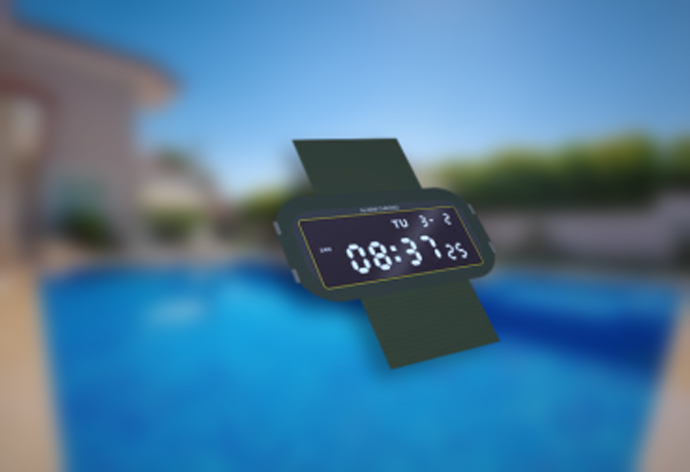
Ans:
8.37.25
